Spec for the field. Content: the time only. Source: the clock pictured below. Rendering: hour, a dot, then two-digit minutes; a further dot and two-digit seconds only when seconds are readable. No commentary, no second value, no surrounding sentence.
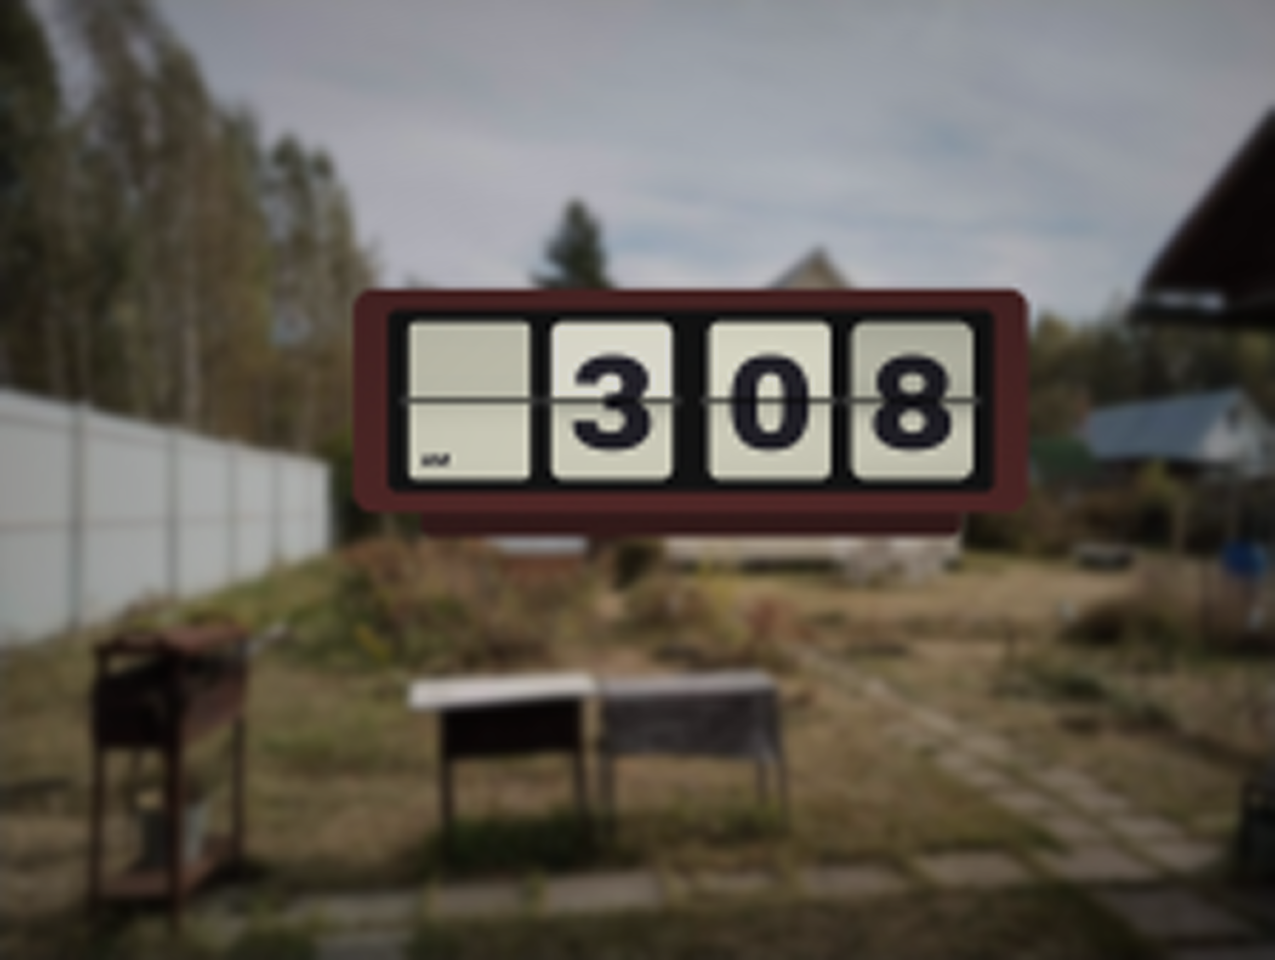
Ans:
3.08
